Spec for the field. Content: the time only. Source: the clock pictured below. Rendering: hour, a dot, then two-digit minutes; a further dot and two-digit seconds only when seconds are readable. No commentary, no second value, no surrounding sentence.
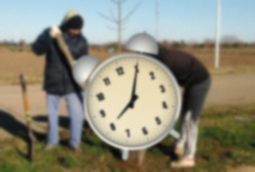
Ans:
8.05
